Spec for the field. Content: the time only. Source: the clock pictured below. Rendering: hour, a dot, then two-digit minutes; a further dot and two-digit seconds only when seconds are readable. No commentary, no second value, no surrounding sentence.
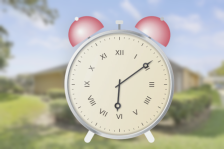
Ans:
6.09
